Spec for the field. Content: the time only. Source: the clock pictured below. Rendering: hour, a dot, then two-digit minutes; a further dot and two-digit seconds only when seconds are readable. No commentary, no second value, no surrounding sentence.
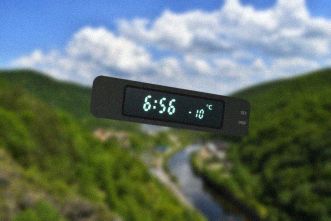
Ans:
6.56
